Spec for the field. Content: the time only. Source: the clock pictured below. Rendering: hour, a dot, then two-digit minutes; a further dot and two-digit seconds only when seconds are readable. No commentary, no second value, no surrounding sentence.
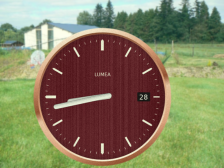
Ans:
8.43
